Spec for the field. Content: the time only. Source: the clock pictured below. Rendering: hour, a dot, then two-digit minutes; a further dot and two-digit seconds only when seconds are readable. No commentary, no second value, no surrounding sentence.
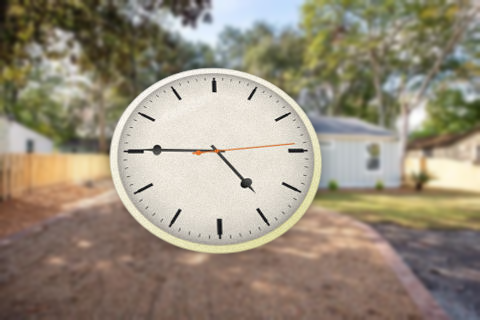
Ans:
4.45.14
